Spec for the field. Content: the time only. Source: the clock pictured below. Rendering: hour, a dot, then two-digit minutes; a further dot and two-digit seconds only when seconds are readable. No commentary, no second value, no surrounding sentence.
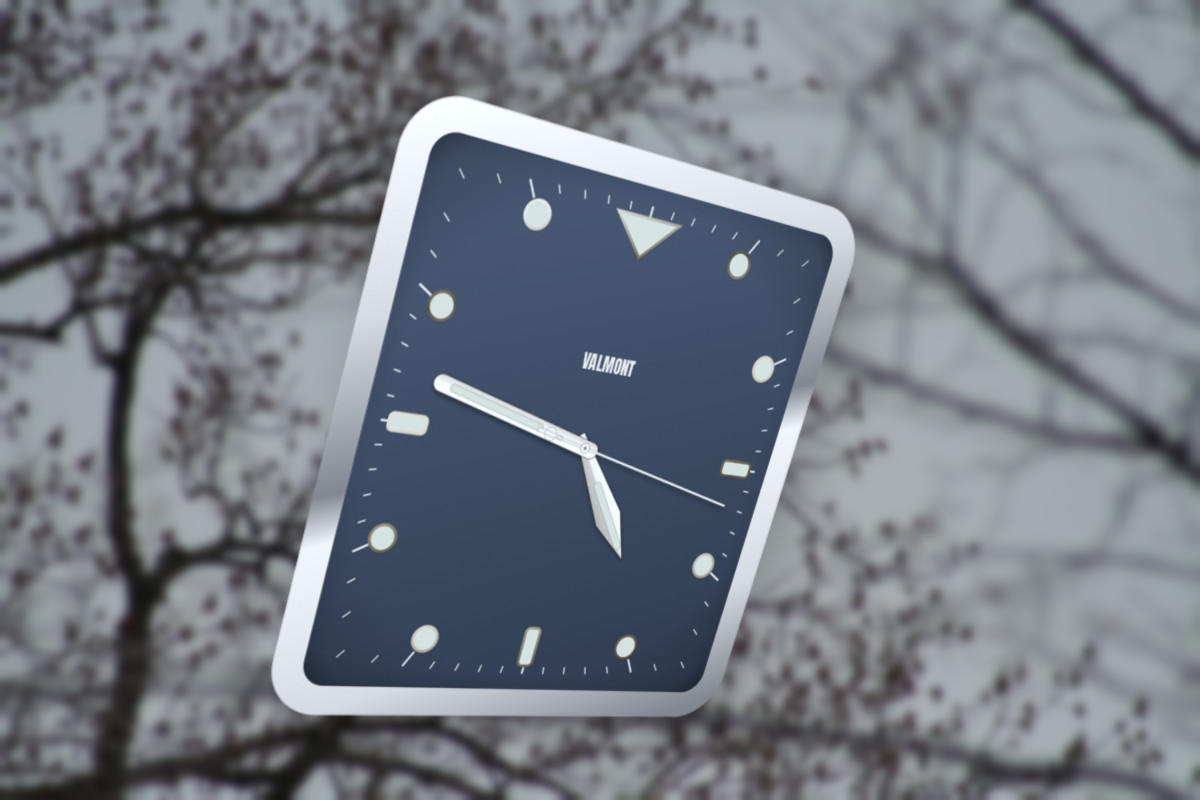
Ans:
4.47.17
